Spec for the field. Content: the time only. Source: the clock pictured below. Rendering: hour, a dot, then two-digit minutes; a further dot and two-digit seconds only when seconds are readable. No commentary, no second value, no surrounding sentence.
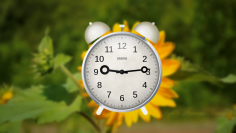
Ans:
9.14
